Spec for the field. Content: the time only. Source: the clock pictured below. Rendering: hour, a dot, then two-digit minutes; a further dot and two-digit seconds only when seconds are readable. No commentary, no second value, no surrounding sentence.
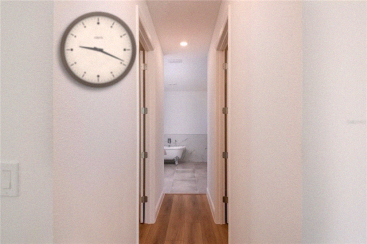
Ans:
9.19
